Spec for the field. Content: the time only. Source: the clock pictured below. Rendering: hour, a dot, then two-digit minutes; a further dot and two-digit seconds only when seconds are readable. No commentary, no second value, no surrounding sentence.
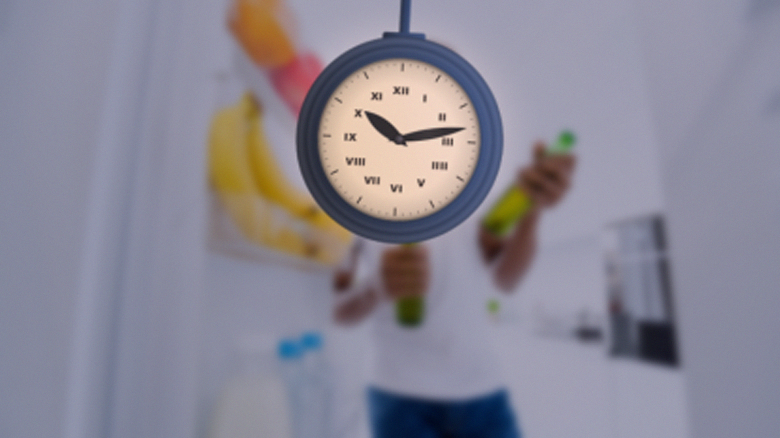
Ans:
10.13
